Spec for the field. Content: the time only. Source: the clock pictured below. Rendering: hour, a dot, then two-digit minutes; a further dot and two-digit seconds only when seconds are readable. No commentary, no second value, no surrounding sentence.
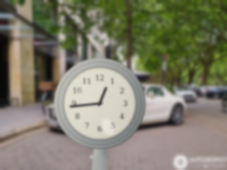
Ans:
12.44
